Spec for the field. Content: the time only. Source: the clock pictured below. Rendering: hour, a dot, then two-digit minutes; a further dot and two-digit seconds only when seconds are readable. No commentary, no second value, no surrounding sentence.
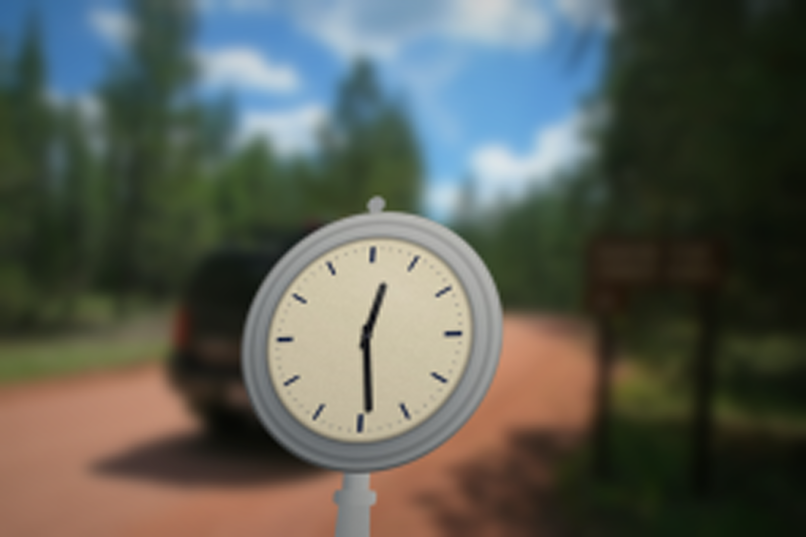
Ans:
12.29
